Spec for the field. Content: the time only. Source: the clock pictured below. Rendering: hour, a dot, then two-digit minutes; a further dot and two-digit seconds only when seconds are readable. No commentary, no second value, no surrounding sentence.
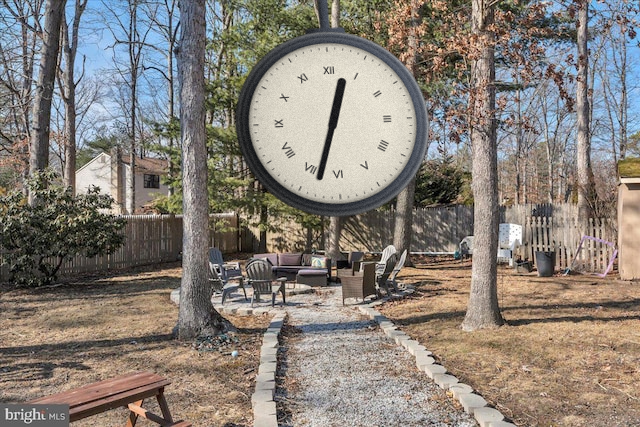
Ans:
12.33
